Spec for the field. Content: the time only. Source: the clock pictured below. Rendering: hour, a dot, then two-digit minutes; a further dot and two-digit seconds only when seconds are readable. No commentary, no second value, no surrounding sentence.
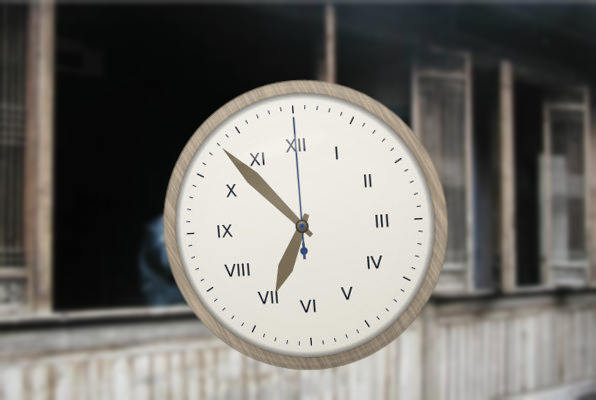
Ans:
6.53.00
